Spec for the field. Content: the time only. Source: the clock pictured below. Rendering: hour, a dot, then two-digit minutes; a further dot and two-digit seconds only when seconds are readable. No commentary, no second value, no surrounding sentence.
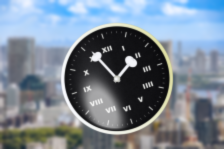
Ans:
1.56
